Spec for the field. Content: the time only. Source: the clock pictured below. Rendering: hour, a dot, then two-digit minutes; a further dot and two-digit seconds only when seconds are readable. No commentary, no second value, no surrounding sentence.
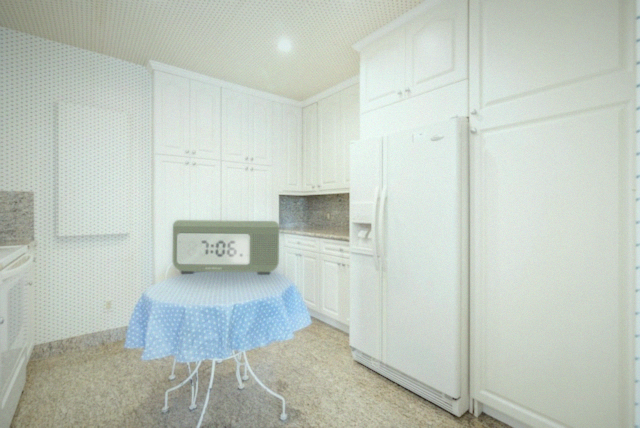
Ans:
7.06
